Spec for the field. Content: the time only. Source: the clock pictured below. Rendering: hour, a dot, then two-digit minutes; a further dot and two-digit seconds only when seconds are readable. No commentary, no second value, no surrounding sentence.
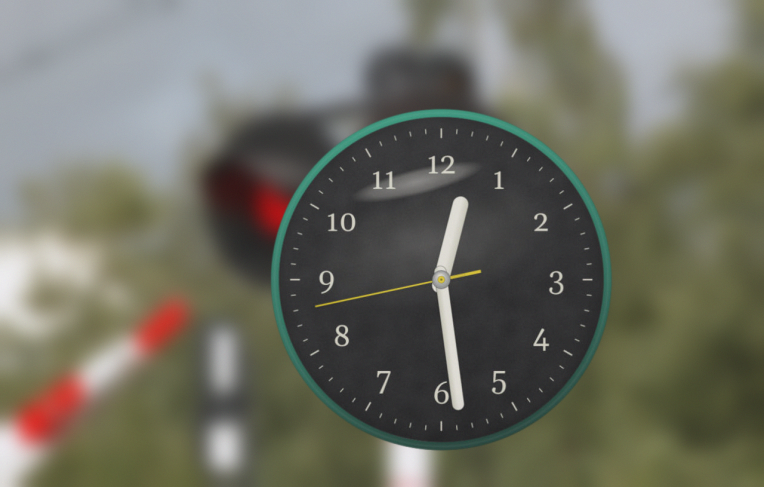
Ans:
12.28.43
